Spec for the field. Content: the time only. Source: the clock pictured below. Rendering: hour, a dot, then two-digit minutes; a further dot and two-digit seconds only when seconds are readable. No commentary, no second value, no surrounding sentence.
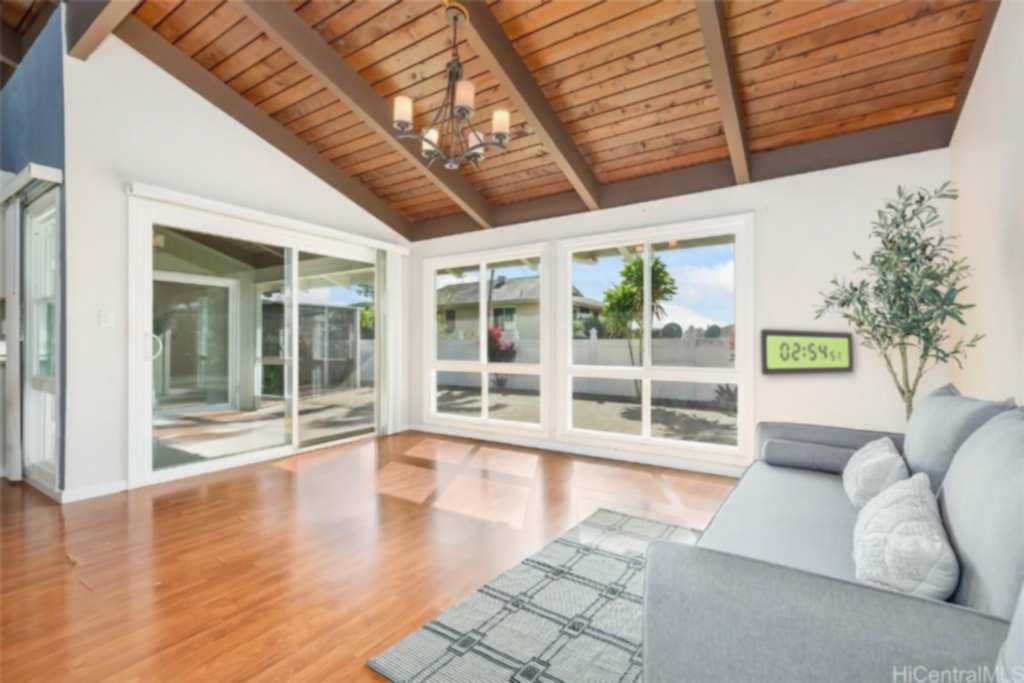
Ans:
2.54
